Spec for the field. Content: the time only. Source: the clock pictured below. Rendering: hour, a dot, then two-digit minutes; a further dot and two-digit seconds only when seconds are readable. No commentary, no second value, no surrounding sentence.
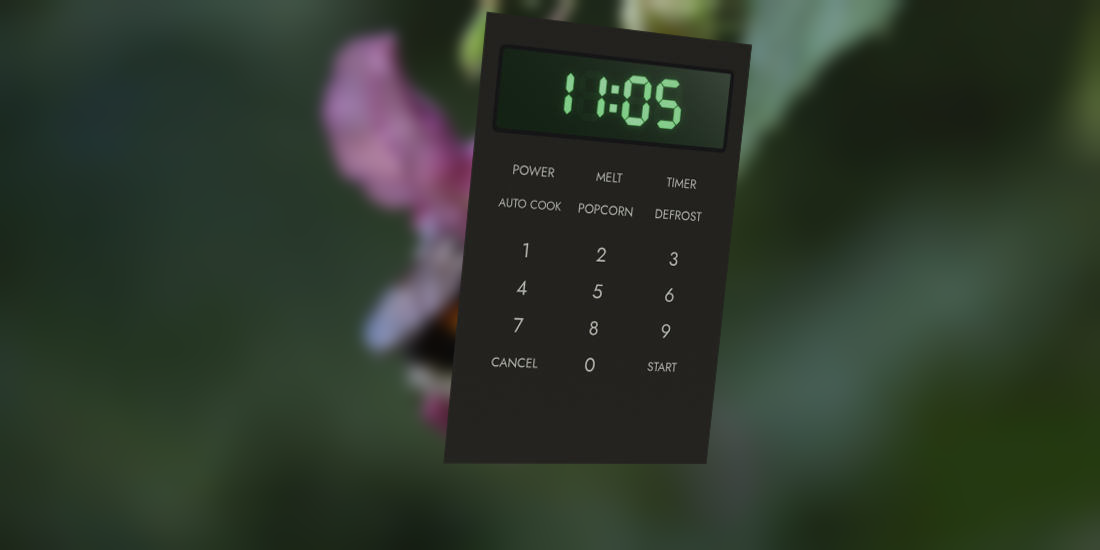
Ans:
11.05
